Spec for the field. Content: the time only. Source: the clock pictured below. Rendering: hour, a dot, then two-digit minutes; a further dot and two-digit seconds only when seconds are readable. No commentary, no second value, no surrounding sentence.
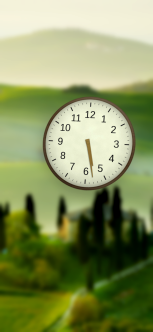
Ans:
5.28
